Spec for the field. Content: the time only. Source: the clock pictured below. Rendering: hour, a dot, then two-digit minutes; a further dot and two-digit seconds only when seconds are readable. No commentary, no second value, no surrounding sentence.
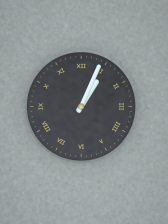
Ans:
1.04
